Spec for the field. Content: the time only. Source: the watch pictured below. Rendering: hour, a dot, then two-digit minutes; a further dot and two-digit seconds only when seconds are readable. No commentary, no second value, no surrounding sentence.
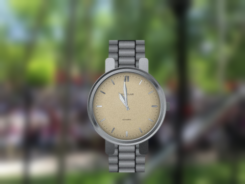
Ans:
10.59
